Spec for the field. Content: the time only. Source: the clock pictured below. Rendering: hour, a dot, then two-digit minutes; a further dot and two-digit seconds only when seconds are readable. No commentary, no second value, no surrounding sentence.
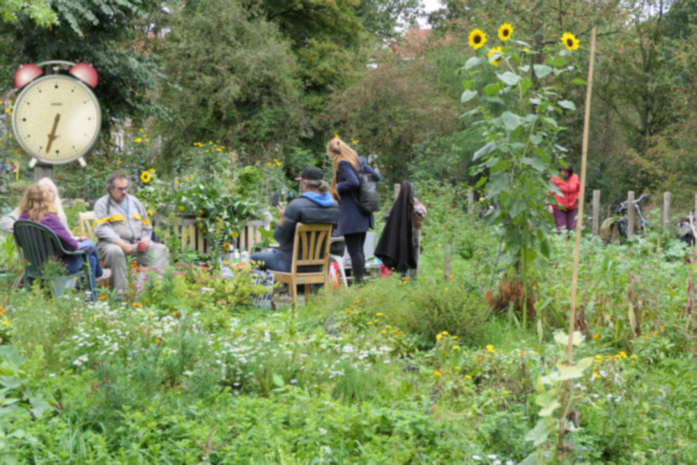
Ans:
6.33
